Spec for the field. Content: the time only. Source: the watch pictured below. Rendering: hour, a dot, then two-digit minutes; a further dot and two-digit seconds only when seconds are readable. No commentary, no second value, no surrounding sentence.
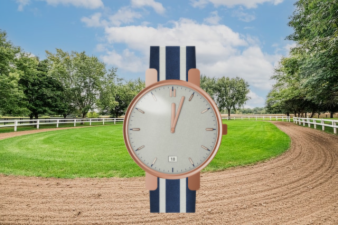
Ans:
12.03
